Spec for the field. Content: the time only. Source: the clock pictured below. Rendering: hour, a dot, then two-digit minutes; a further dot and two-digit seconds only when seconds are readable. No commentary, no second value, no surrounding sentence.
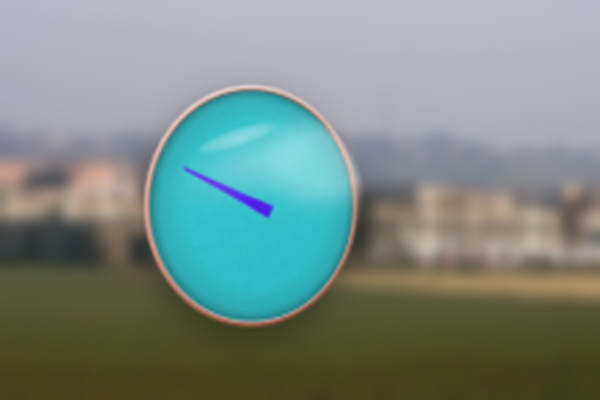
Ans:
9.49
